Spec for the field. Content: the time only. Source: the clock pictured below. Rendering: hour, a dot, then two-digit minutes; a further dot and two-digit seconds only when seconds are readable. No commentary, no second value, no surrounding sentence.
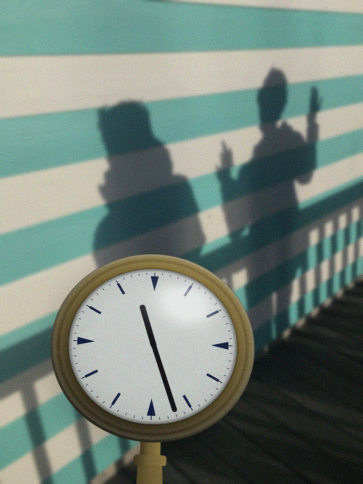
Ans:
11.27
